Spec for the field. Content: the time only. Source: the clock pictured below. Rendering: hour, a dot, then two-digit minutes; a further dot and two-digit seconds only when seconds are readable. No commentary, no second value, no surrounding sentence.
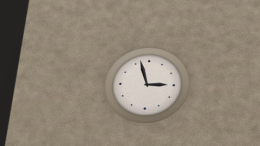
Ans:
2.57
